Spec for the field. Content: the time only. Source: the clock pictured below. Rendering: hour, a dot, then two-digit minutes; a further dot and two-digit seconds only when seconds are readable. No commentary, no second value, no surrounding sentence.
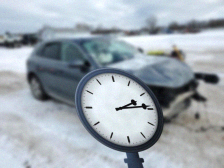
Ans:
2.14
